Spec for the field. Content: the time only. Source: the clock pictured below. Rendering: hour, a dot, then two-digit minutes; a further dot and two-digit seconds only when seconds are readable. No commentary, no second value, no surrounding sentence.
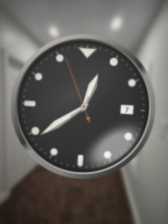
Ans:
12.38.56
